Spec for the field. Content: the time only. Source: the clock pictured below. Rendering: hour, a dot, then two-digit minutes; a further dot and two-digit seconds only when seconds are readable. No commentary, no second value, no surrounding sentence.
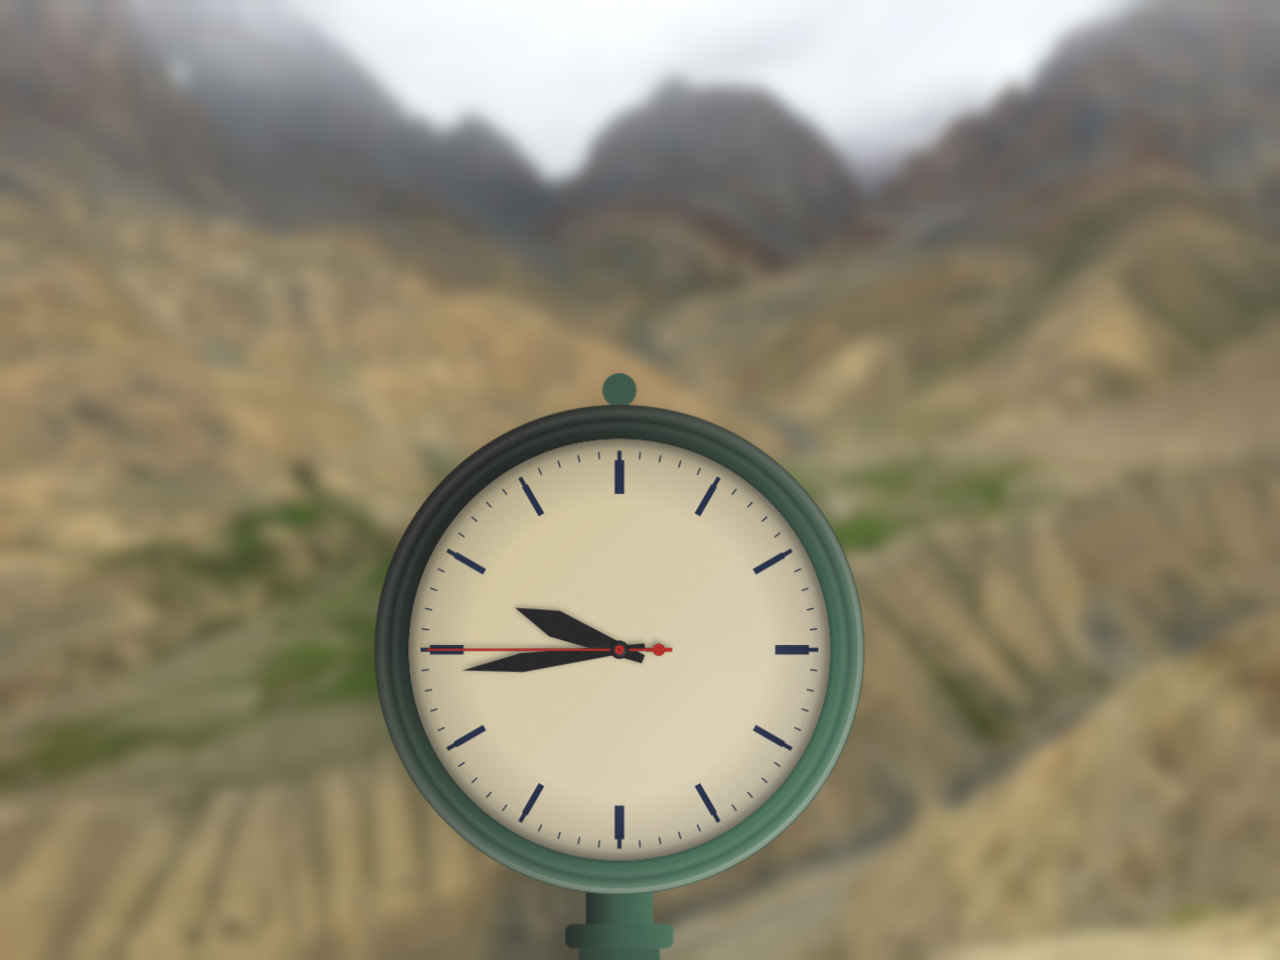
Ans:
9.43.45
